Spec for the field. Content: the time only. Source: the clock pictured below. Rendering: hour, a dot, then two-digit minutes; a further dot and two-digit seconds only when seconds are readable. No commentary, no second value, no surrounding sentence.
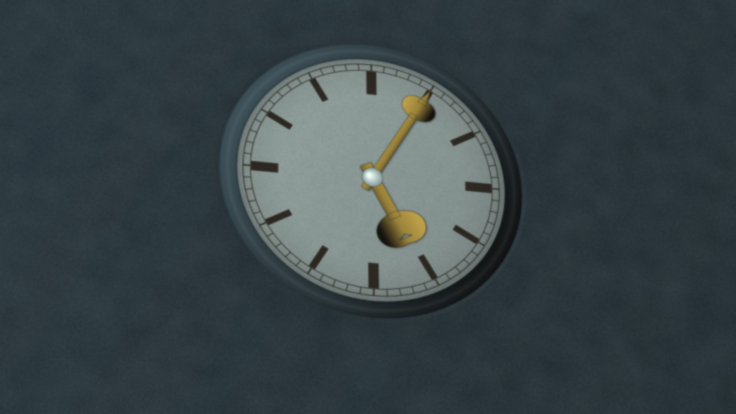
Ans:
5.05
